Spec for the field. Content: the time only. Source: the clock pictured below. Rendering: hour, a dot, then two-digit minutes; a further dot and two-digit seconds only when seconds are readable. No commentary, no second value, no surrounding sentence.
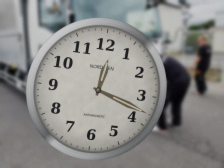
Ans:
12.18
